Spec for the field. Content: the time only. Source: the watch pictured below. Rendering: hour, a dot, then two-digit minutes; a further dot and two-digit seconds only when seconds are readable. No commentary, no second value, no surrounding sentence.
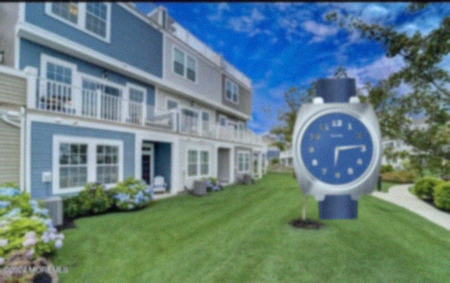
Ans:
6.14
